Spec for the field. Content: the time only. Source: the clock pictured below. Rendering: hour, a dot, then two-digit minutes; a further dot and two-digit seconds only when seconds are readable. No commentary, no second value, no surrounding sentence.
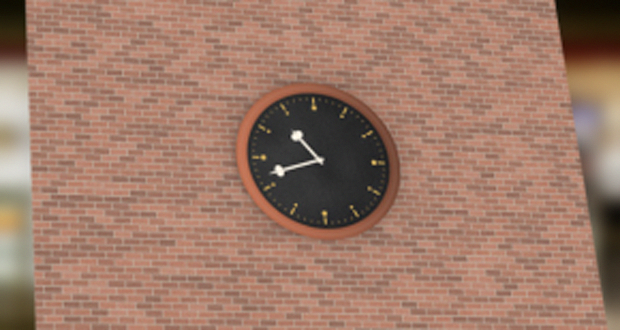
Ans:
10.42
